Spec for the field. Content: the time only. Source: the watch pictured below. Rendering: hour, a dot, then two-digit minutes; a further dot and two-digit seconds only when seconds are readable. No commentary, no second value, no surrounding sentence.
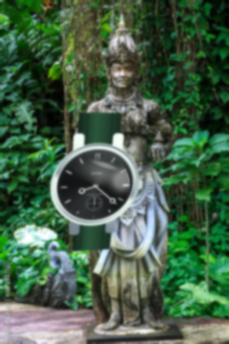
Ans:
8.22
